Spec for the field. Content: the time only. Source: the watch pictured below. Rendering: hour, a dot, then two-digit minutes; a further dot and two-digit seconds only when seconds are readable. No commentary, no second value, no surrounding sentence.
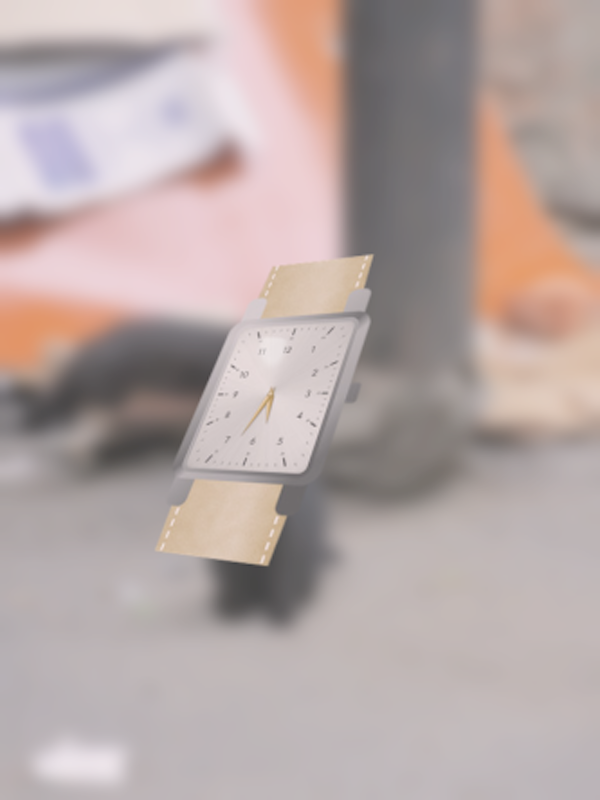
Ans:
5.33
